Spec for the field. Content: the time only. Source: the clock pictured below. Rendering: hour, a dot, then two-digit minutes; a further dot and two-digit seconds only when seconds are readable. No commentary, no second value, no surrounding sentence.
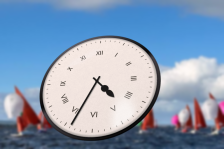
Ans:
4.34
